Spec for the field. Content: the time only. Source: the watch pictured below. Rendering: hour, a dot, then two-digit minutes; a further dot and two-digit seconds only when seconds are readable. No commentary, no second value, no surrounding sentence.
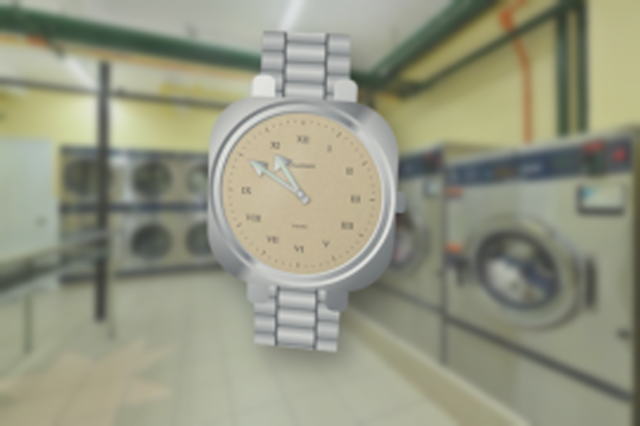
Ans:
10.50
